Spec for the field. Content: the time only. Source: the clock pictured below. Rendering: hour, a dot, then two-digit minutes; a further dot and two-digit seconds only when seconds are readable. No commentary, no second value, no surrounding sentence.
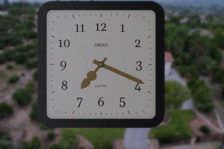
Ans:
7.19
